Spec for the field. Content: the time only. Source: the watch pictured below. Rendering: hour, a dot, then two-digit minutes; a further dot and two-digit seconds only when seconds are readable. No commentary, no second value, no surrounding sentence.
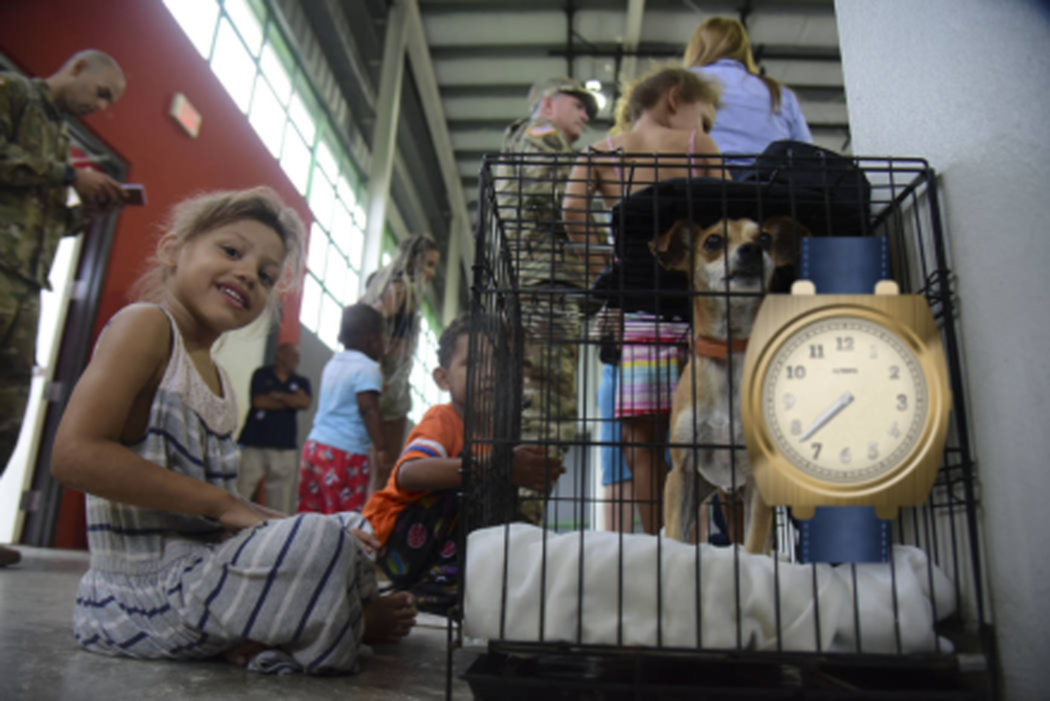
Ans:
7.38
